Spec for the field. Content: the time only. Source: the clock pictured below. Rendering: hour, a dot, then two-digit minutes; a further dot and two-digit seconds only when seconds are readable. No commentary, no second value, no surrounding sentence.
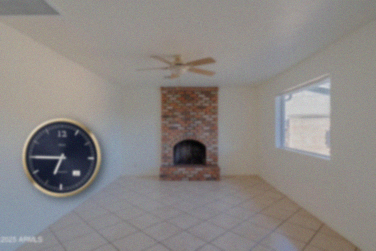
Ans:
6.45
